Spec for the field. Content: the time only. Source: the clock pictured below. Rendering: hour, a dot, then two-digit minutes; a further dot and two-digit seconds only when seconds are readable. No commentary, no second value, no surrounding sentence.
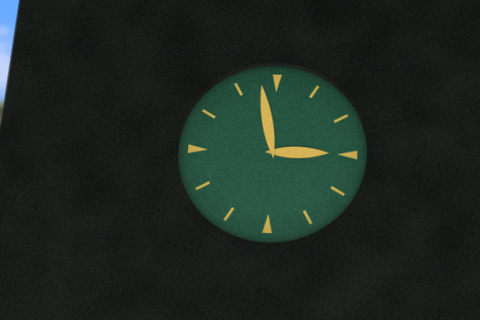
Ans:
2.58
